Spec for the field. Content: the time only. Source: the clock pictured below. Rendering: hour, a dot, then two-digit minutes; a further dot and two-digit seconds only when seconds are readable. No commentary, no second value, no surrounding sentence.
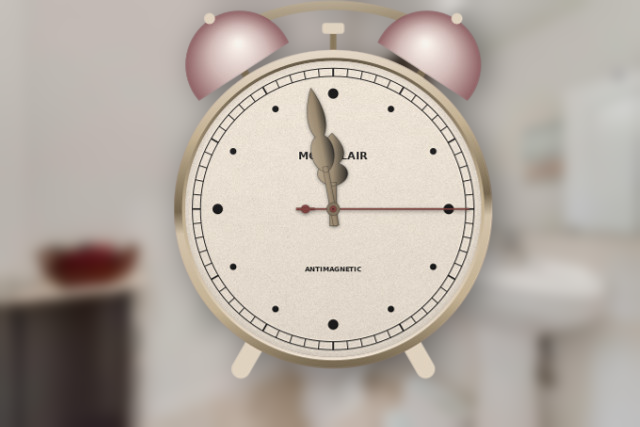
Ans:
11.58.15
